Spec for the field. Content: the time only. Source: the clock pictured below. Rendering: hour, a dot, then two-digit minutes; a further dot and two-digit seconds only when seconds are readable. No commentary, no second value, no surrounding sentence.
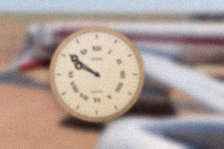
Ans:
9.51
